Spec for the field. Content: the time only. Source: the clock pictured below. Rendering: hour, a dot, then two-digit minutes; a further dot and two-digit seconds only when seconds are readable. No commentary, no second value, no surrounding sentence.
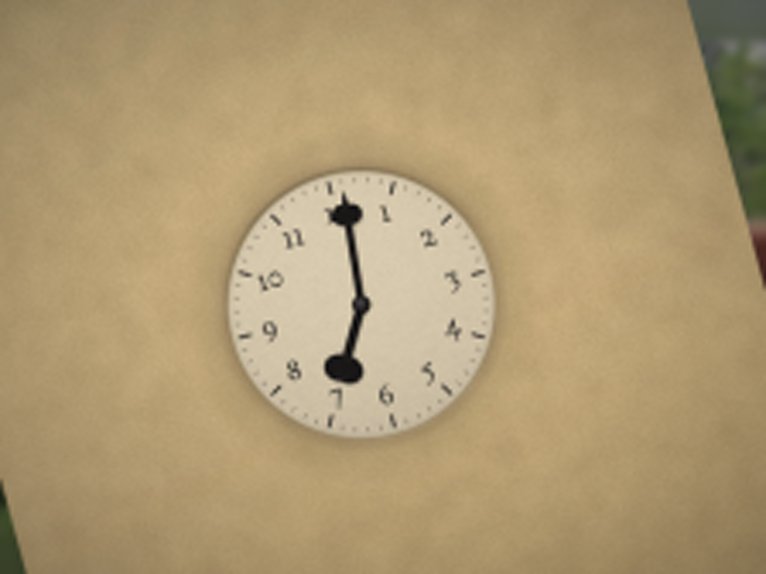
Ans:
7.01
